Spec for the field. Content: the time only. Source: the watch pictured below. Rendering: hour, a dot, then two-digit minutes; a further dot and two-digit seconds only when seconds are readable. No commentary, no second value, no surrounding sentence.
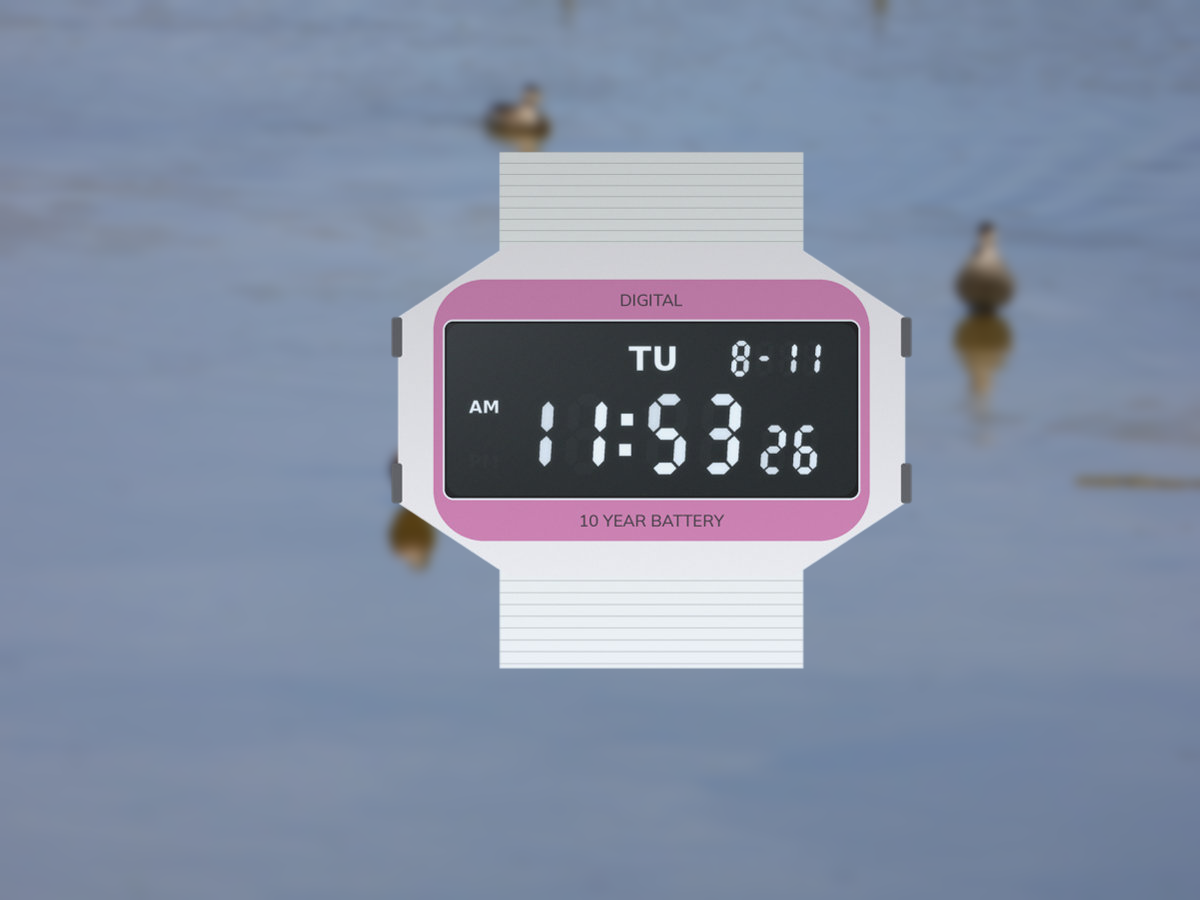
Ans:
11.53.26
